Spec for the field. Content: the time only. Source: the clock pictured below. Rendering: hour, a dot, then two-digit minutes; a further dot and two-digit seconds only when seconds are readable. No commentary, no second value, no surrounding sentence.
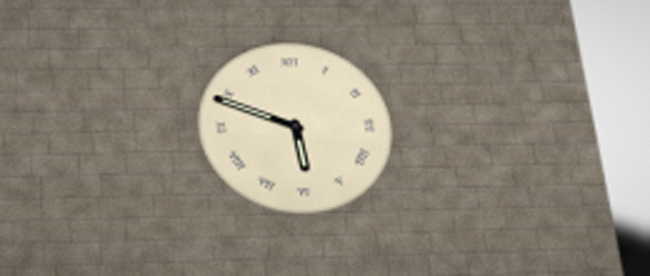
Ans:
5.49
